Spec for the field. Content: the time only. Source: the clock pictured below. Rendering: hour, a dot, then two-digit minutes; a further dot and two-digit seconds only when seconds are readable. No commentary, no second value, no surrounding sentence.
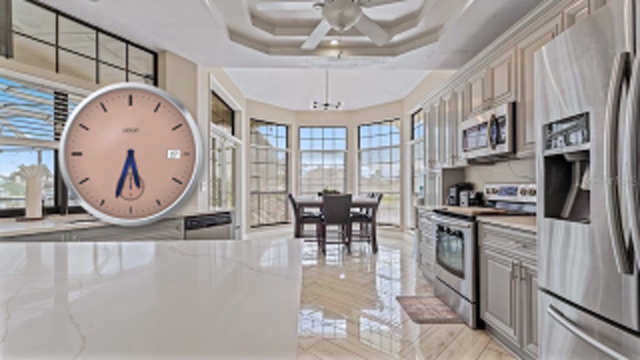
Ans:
5.33
